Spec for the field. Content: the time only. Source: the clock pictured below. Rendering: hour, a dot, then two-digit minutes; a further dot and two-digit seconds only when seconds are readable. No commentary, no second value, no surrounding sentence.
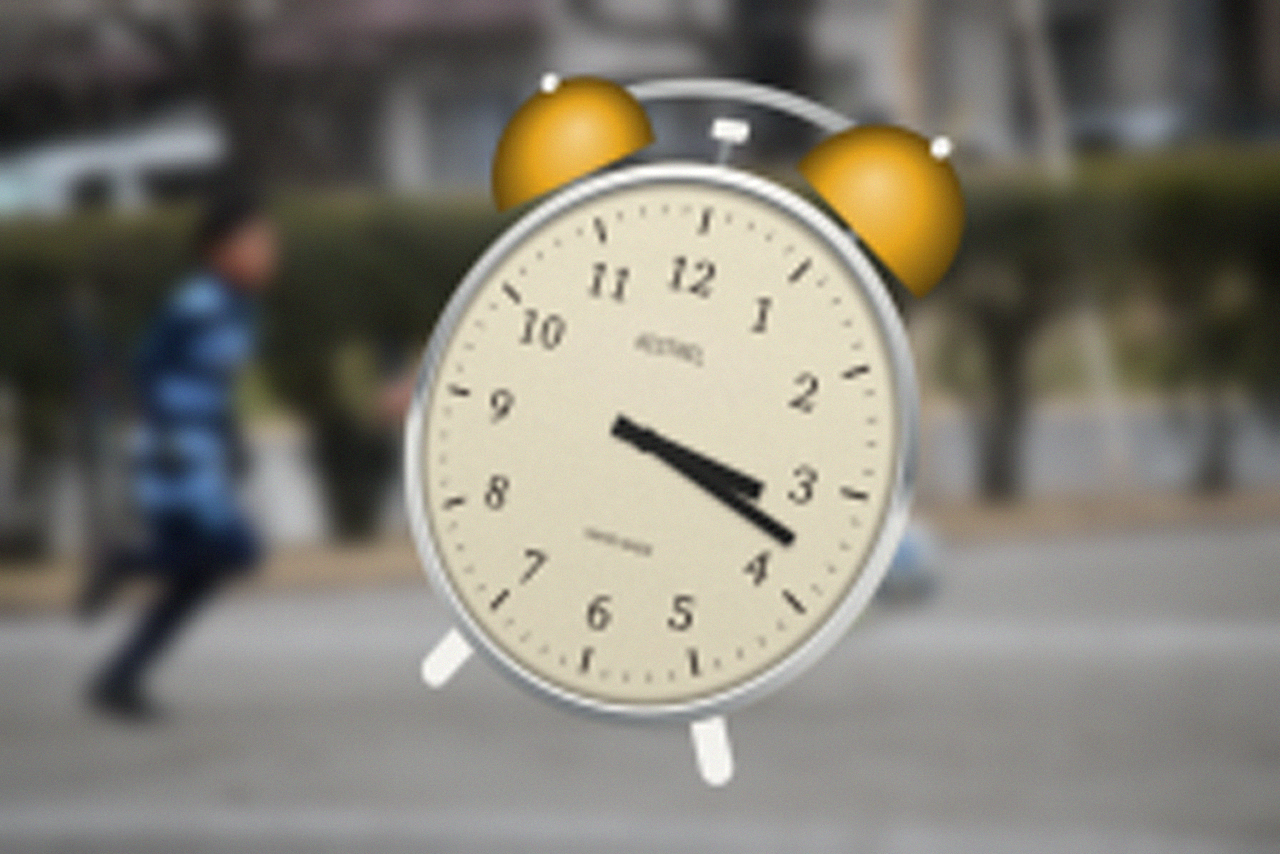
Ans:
3.18
